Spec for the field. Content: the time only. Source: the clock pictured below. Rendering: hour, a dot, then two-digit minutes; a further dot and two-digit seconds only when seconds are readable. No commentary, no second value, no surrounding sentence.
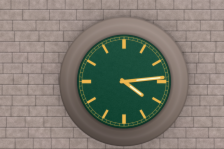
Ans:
4.14
